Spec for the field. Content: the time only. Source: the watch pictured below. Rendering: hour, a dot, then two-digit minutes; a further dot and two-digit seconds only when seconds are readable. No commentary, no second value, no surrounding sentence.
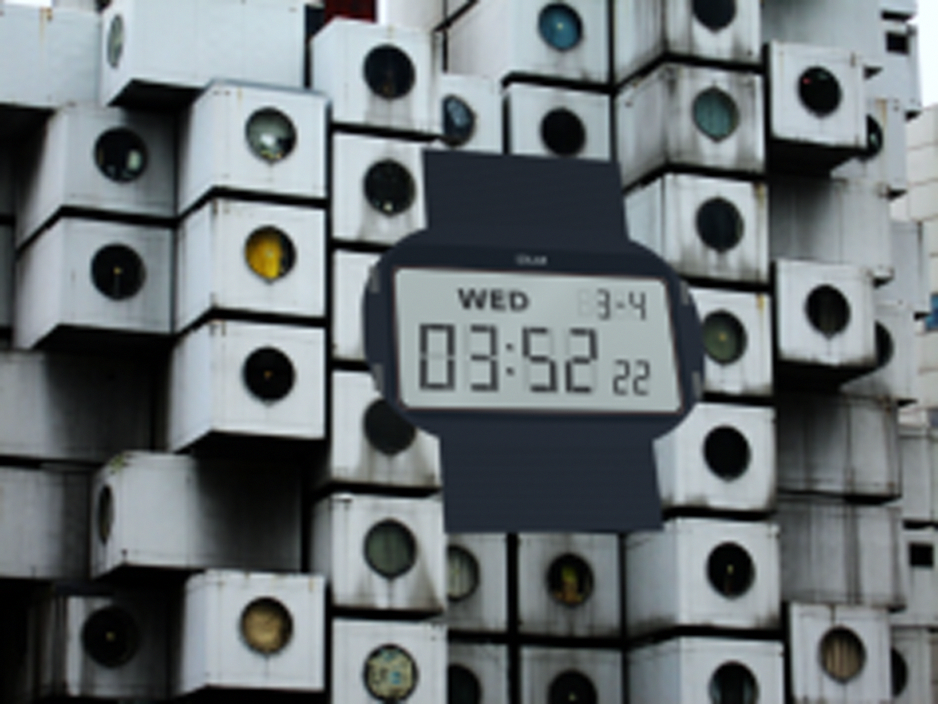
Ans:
3.52.22
